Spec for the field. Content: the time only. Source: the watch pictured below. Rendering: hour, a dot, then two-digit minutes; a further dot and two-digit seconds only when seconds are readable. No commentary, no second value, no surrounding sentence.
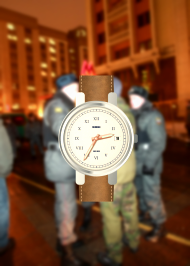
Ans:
2.35
